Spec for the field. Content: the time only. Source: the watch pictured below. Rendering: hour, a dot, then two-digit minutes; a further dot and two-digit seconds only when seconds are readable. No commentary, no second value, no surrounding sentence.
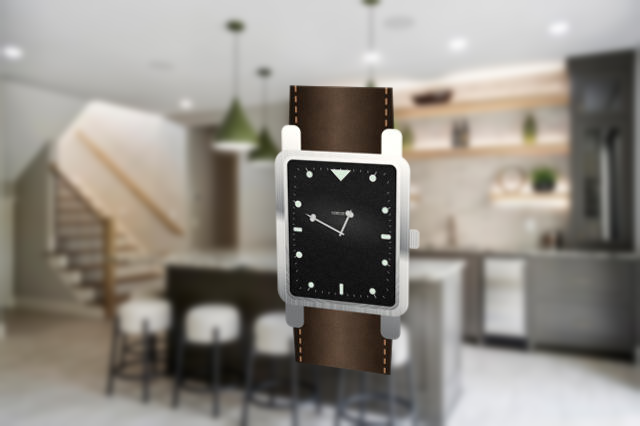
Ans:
12.49
